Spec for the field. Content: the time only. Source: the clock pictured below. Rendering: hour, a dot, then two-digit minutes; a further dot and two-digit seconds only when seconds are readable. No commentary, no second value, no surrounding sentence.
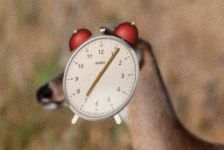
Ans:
7.06
